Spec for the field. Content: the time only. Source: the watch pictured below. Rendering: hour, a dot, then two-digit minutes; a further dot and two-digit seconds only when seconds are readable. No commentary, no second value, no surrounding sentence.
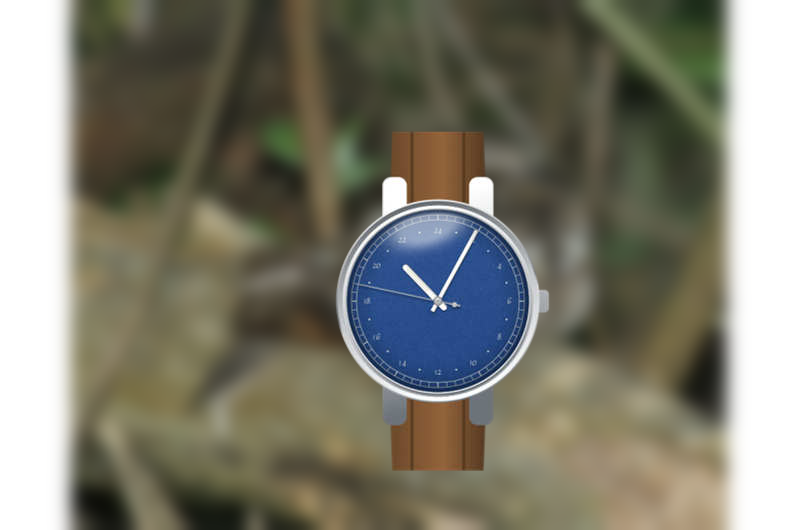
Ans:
21.04.47
